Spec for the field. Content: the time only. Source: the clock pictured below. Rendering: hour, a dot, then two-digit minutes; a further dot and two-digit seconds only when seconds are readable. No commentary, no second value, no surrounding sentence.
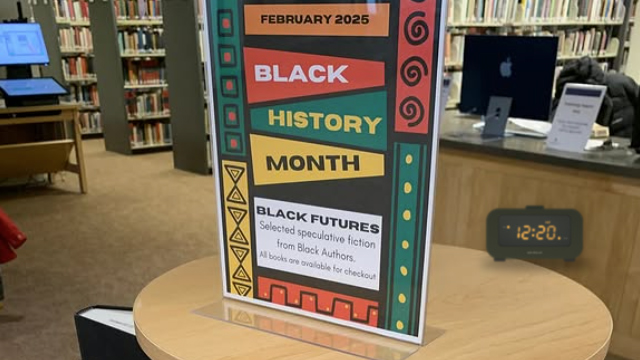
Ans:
12.20
